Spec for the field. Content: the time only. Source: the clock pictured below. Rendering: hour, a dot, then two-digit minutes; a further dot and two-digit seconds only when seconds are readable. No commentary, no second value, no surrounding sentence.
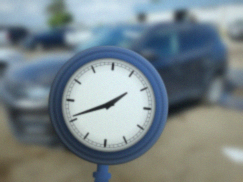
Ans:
1.41
